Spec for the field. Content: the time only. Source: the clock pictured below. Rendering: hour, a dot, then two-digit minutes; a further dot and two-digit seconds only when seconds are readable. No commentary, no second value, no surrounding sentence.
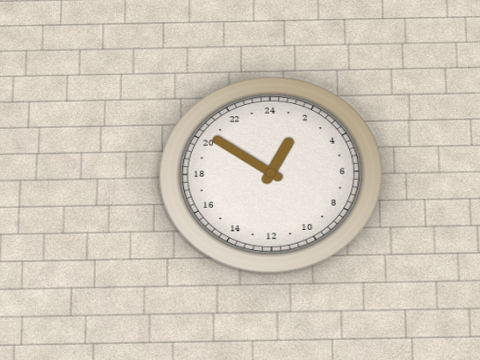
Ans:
1.51
